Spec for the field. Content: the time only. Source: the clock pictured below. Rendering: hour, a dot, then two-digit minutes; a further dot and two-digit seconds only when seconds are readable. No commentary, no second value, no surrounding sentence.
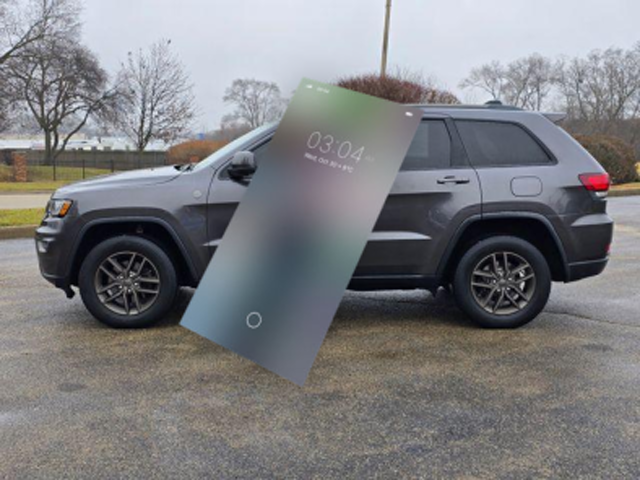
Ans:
3.04
